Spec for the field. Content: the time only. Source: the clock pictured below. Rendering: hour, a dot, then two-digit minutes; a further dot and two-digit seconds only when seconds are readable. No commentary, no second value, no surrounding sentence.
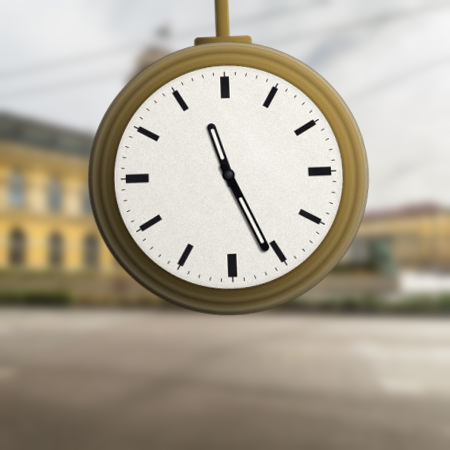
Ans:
11.26
